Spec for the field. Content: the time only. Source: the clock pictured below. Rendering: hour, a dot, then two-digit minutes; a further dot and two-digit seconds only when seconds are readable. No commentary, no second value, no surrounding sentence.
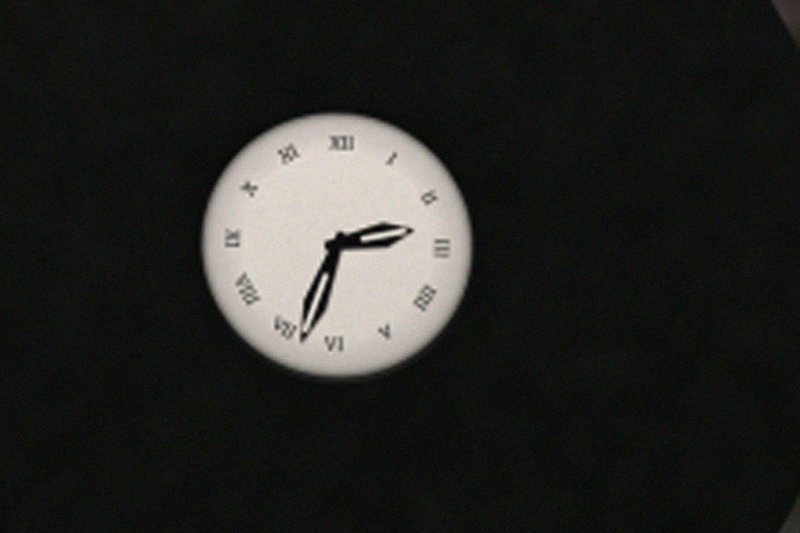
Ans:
2.33
